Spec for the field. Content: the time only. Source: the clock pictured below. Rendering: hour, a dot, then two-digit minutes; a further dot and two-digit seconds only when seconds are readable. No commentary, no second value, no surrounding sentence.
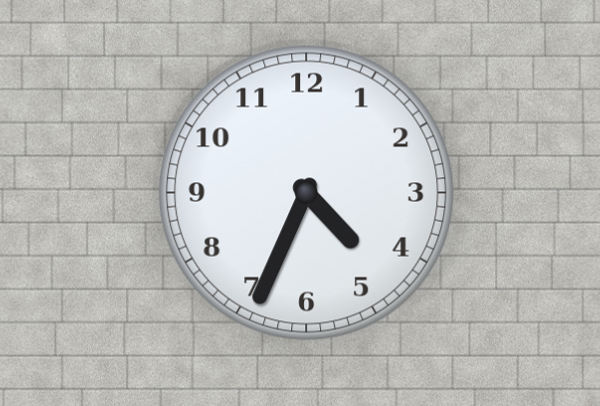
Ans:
4.34
